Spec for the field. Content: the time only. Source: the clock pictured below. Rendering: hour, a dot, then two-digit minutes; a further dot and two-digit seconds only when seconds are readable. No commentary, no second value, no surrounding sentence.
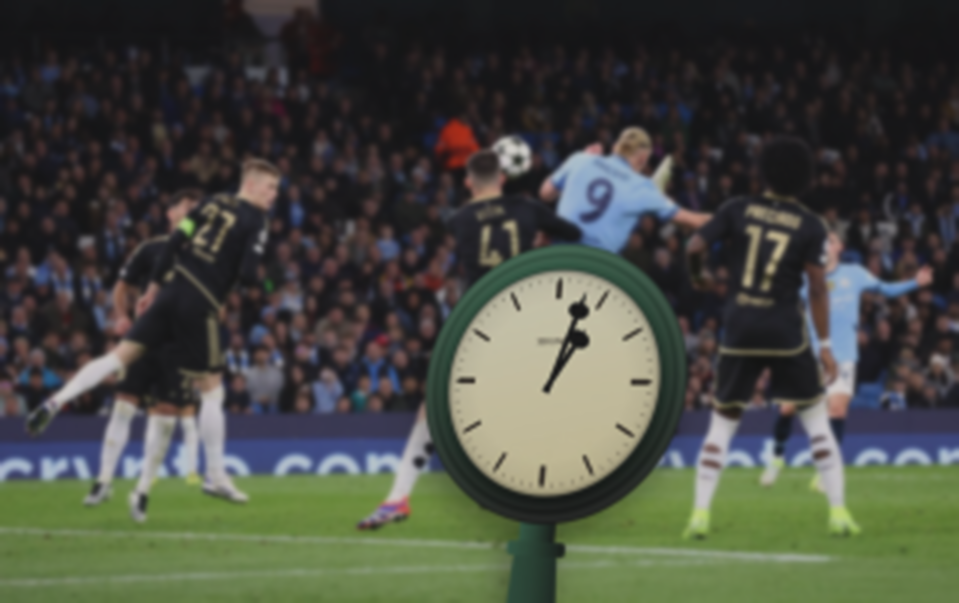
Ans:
1.03
